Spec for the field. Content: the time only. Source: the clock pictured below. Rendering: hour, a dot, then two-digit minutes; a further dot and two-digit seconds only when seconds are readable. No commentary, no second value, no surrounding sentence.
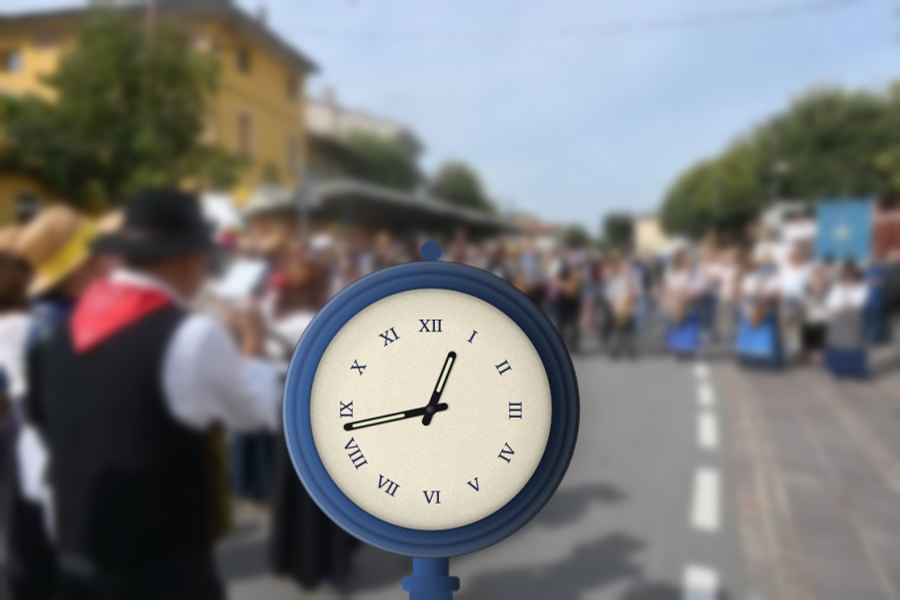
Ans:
12.43
